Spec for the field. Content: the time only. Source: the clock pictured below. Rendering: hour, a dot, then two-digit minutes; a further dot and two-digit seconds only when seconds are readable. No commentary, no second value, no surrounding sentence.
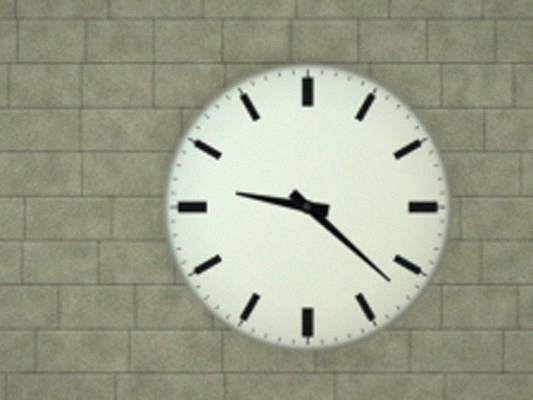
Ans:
9.22
